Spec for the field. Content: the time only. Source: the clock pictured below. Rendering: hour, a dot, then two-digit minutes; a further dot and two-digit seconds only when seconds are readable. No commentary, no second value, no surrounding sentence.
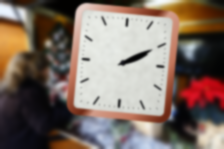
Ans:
2.10
